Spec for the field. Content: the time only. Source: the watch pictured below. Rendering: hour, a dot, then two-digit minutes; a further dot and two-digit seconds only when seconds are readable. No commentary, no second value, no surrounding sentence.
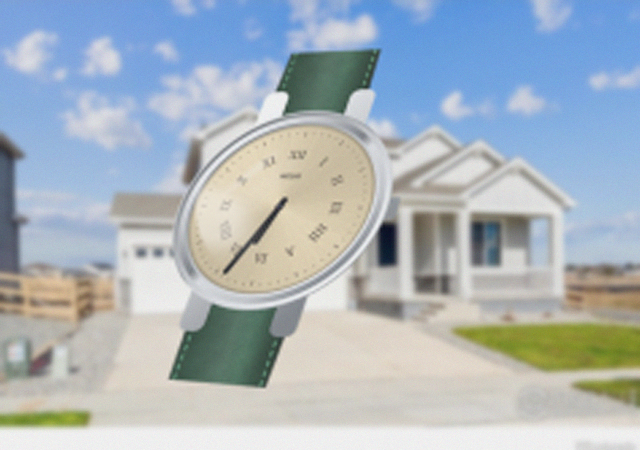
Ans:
6.34
